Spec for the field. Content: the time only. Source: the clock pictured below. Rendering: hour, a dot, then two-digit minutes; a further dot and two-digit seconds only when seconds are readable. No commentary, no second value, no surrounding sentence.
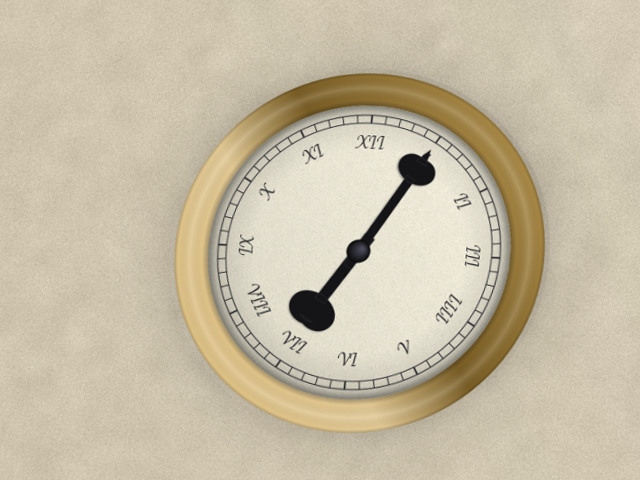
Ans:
7.05
